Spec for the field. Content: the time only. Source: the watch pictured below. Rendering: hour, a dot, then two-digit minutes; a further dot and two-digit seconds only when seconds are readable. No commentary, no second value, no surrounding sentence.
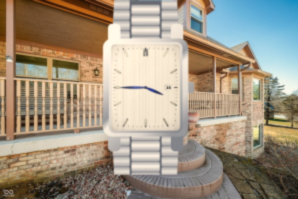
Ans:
3.45
